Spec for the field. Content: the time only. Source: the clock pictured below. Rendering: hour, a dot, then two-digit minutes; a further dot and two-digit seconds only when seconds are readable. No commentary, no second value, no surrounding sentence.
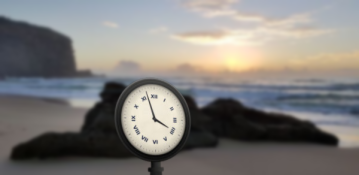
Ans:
3.57
